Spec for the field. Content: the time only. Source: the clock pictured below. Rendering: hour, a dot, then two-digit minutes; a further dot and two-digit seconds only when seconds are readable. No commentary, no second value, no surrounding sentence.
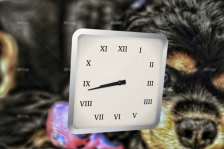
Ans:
8.43
